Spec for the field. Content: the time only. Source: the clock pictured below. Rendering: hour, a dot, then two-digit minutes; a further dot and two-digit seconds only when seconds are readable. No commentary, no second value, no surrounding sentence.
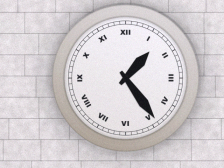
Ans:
1.24
